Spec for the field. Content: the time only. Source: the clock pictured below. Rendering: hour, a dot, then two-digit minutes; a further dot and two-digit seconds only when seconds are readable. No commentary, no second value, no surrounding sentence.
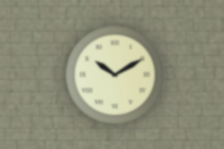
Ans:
10.10
